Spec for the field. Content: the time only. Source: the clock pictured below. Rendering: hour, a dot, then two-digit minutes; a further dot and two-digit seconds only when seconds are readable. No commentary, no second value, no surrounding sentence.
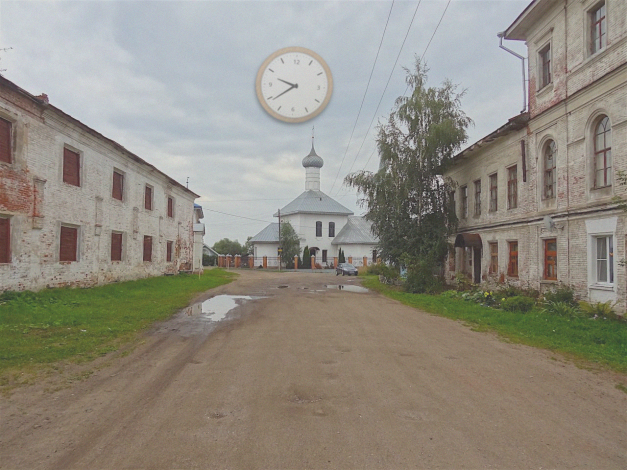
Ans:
9.39
